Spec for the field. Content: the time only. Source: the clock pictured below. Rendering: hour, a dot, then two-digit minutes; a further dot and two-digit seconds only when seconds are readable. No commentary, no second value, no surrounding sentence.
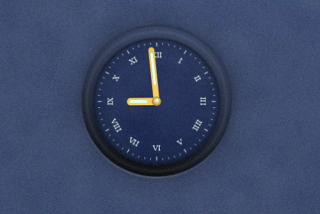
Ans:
8.59
